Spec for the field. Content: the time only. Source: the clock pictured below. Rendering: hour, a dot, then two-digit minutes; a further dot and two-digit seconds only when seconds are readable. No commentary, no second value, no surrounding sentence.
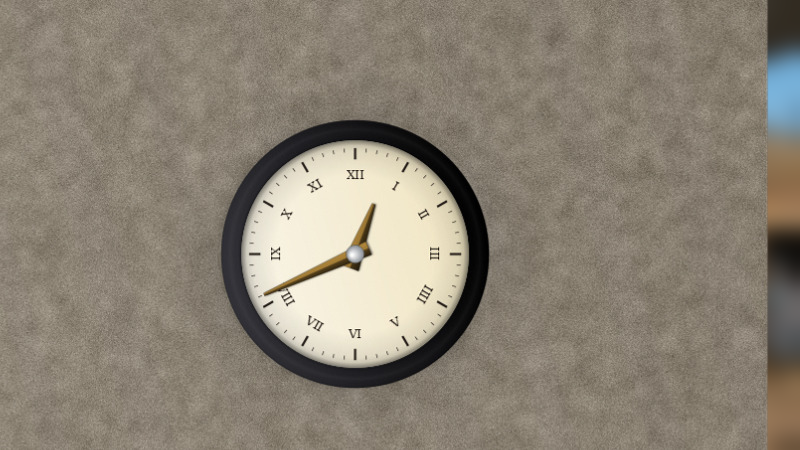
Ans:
12.41
